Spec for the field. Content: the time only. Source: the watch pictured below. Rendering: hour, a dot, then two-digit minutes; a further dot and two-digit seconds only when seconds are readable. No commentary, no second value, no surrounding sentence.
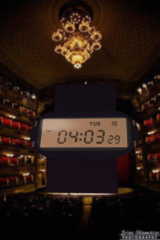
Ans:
4.03.29
